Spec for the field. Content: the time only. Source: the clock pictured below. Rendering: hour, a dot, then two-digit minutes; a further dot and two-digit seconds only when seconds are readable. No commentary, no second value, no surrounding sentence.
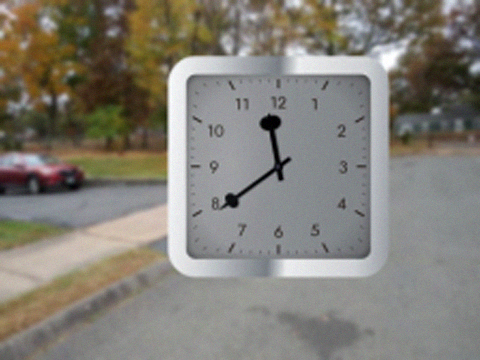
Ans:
11.39
